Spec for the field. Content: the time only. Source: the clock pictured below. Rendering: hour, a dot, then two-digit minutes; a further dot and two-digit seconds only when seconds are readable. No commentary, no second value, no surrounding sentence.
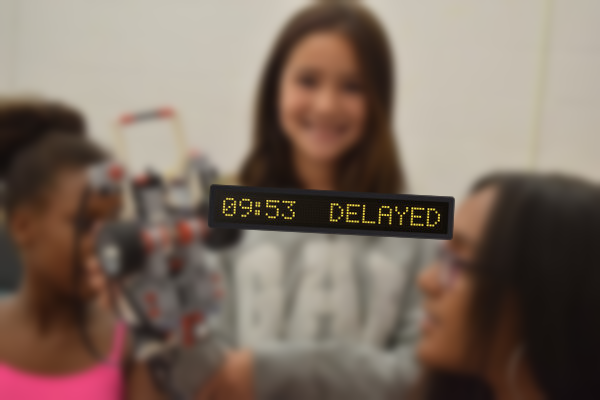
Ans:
9.53
